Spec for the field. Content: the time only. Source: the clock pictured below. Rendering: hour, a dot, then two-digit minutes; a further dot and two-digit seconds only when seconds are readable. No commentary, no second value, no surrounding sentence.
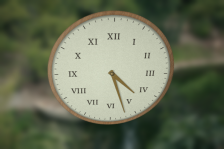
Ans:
4.27
